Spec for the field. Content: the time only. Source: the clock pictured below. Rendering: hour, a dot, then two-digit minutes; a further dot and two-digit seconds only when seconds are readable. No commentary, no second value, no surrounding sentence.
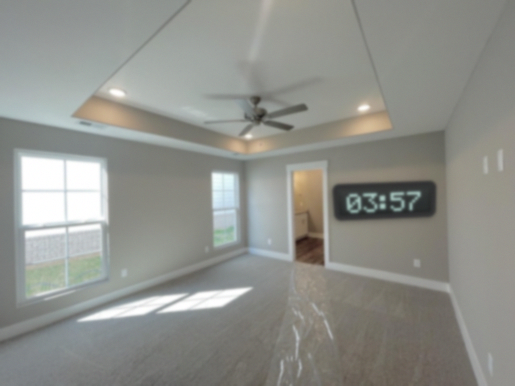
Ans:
3.57
